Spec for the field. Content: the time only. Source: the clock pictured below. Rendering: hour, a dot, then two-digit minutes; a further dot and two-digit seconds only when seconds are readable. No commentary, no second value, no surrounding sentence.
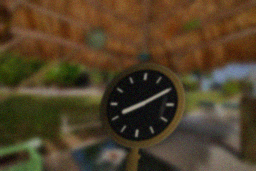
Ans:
8.10
